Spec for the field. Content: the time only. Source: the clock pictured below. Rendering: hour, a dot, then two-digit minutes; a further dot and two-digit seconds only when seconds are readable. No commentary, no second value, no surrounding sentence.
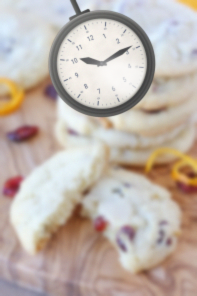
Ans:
10.14
